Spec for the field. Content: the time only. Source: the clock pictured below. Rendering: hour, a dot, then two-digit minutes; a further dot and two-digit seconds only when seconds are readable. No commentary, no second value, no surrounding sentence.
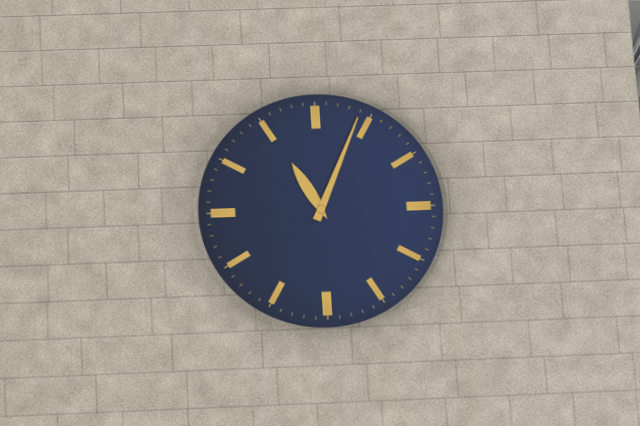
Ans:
11.04
